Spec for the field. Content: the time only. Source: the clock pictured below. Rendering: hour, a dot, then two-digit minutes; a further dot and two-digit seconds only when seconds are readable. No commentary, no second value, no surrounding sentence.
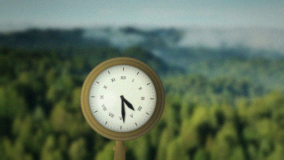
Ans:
4.29
